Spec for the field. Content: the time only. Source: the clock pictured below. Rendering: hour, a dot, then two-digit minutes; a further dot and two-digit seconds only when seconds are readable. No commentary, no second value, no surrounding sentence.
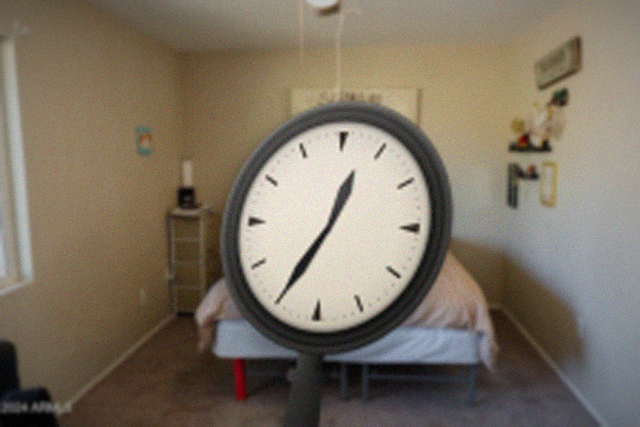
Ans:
12.35
